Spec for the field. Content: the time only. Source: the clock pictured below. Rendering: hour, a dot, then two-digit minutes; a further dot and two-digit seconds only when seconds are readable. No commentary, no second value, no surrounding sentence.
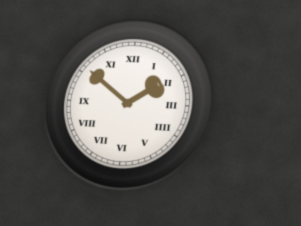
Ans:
1.51
